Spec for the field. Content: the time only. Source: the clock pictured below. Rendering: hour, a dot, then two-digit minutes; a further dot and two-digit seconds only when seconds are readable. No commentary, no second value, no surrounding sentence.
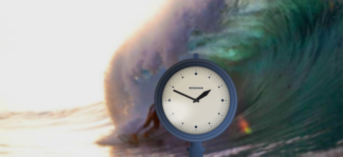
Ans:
1.49
